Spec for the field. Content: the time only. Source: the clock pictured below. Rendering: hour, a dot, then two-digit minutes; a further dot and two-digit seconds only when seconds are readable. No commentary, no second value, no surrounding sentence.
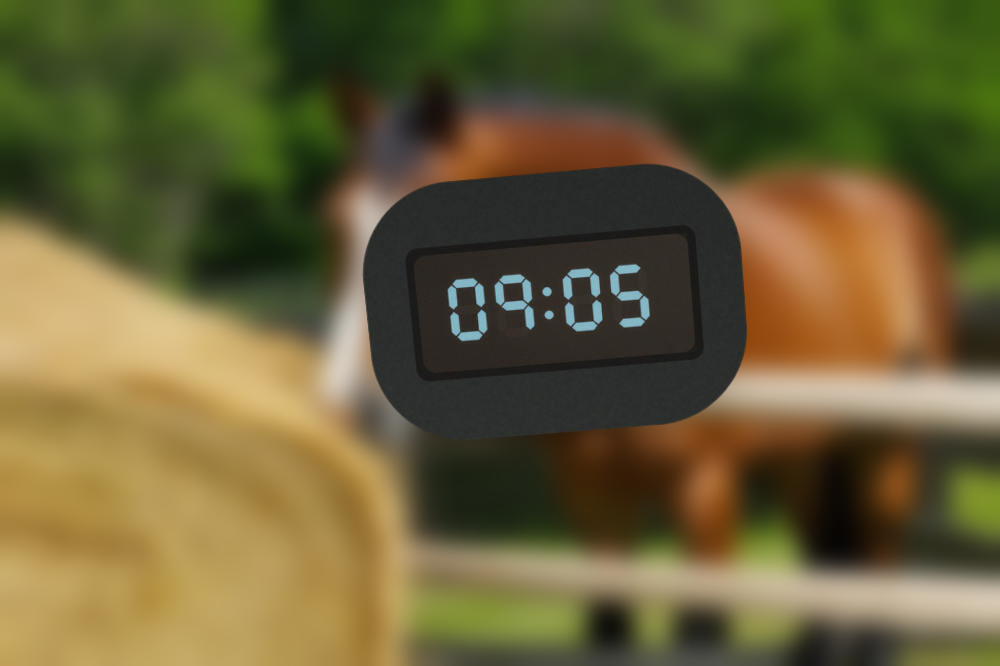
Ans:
9.05
